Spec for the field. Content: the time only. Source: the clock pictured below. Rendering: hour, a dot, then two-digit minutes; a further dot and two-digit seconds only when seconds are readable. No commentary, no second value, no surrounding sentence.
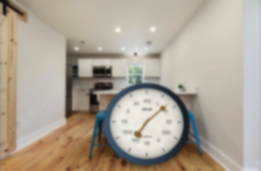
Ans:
7.08
